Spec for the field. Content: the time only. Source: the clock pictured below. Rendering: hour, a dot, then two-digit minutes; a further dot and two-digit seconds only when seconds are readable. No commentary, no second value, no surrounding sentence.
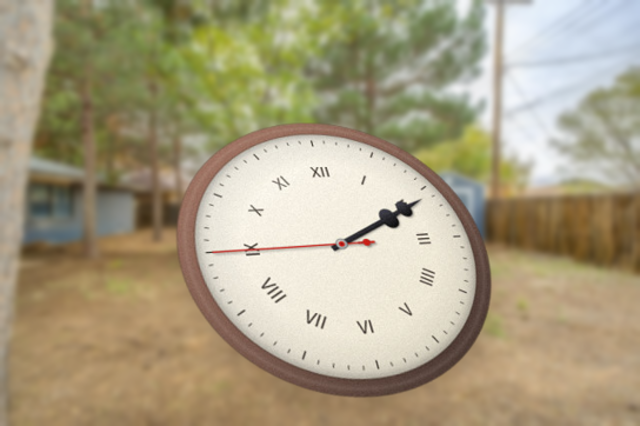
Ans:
2.10.45
